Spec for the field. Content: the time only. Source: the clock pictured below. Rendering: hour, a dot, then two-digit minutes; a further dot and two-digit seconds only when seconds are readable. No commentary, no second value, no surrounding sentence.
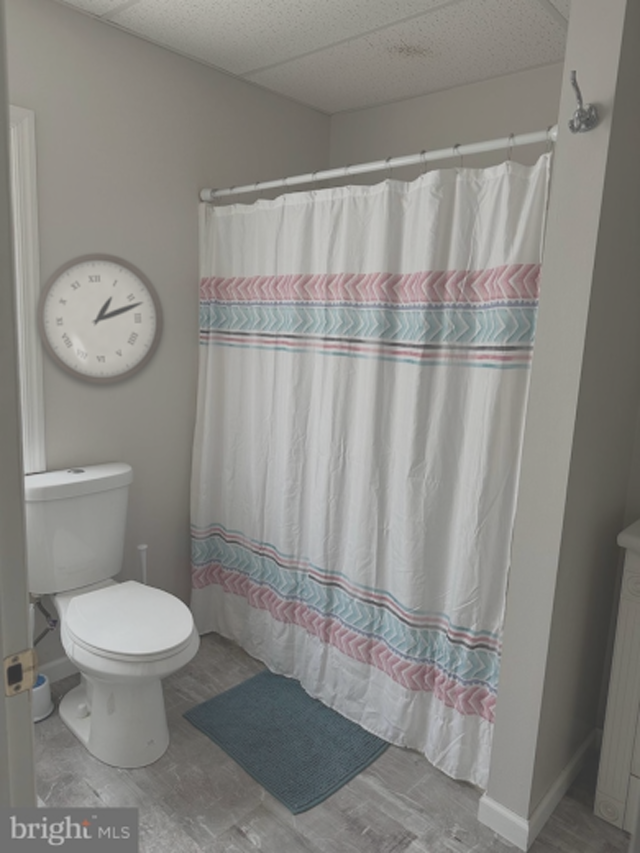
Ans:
1.12
